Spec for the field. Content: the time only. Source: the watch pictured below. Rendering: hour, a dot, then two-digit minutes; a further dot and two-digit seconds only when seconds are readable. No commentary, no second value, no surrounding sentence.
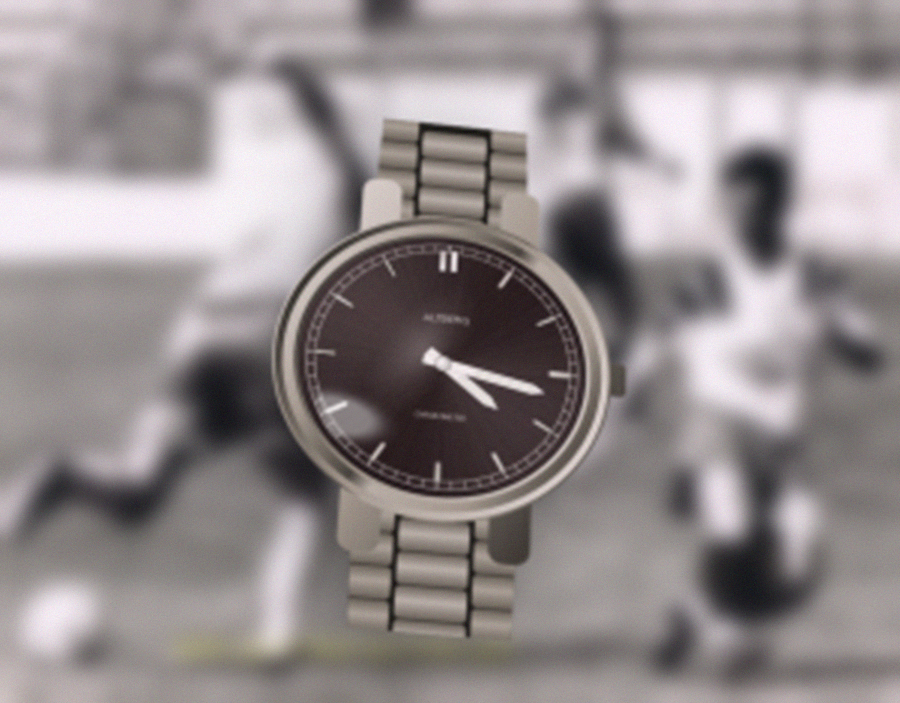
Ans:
4.17
